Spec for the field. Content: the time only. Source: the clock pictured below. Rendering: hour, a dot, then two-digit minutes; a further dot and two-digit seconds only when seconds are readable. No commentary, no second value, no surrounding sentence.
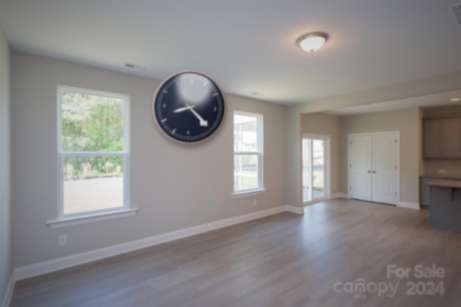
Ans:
8.22
